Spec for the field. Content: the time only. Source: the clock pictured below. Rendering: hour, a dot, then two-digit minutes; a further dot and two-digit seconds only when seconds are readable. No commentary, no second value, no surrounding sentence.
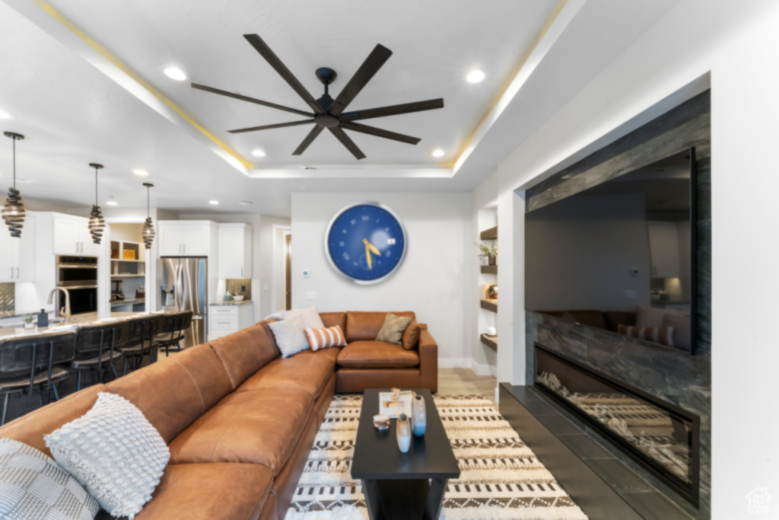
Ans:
4.29
